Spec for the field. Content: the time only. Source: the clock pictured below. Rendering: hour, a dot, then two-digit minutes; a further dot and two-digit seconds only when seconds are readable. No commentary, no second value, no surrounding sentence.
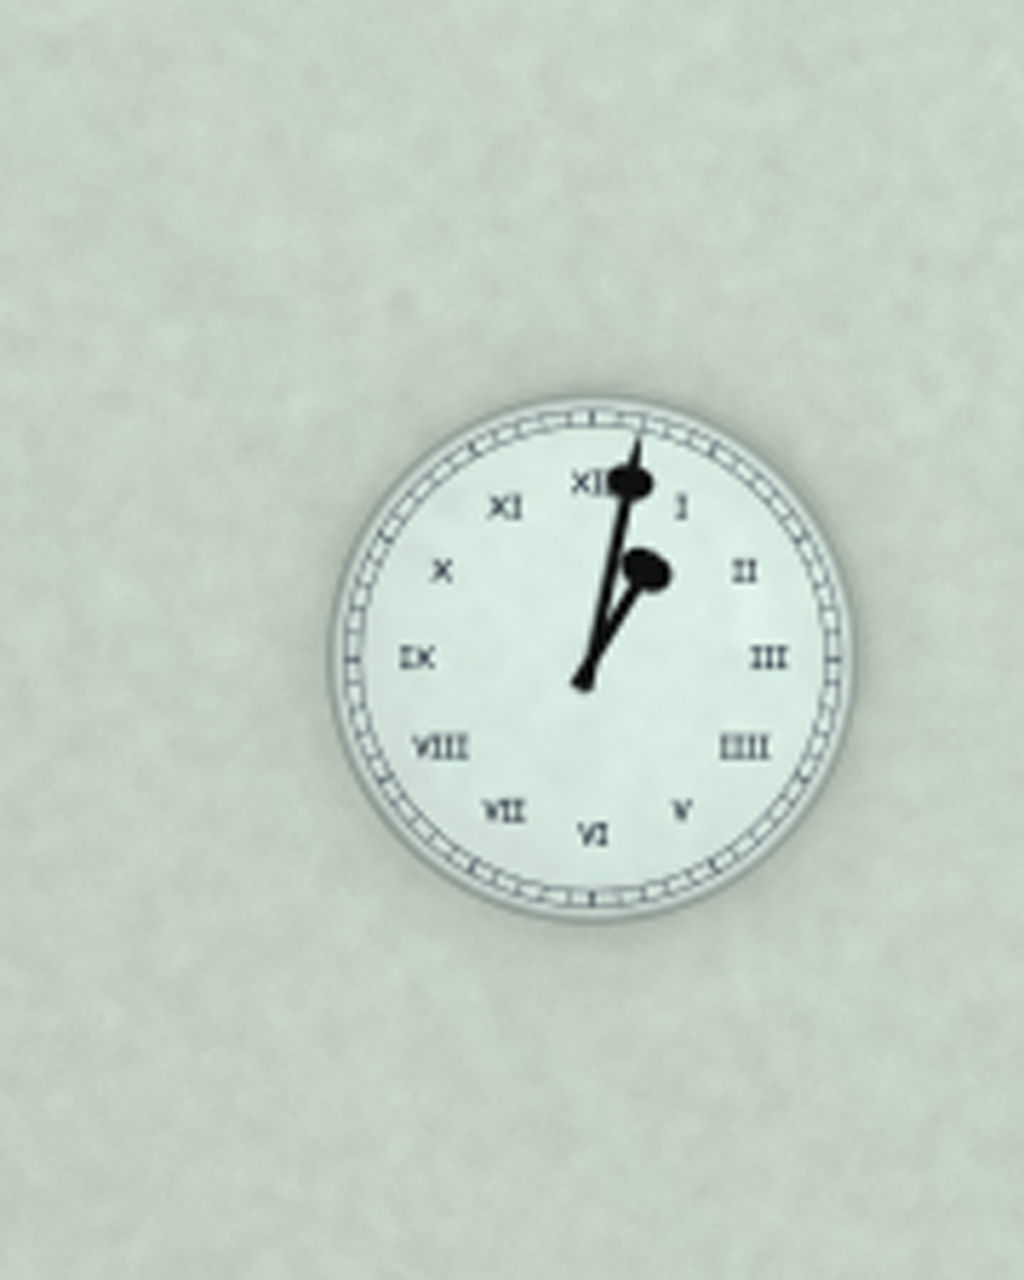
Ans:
1.02
